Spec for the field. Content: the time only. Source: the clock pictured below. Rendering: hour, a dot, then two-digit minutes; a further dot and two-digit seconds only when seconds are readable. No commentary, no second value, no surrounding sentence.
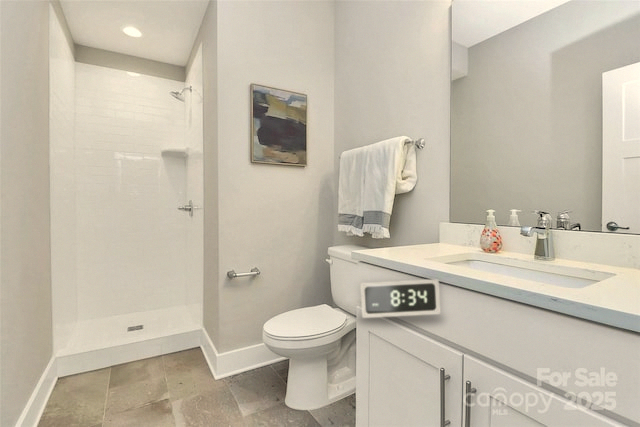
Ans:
8.34
